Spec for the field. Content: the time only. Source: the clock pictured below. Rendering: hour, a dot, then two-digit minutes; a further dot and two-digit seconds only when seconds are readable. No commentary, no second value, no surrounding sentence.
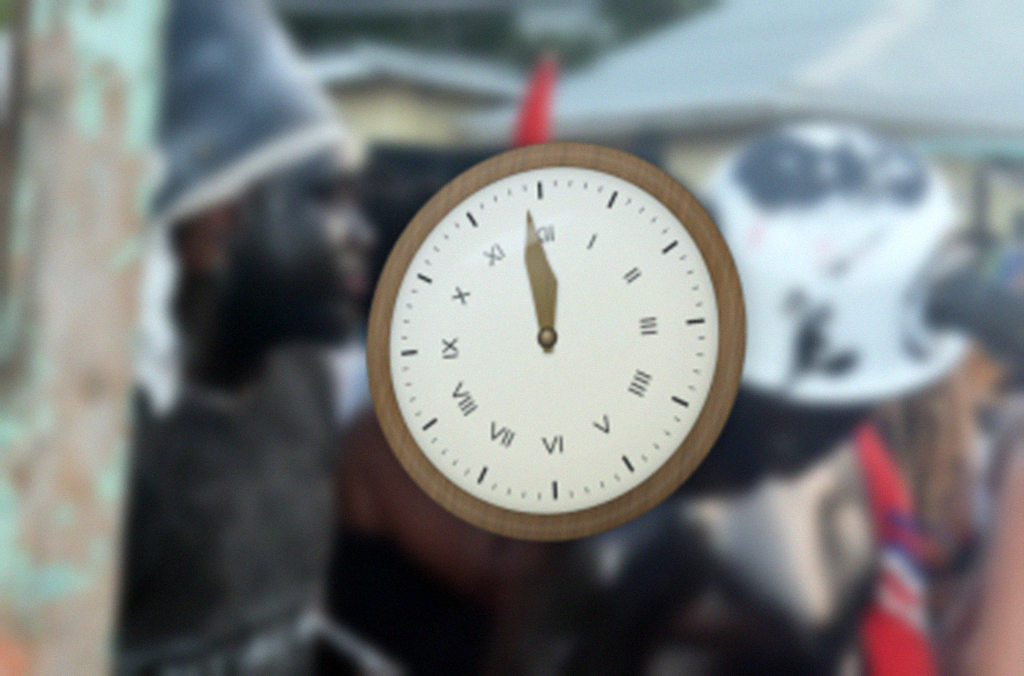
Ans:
11.59
